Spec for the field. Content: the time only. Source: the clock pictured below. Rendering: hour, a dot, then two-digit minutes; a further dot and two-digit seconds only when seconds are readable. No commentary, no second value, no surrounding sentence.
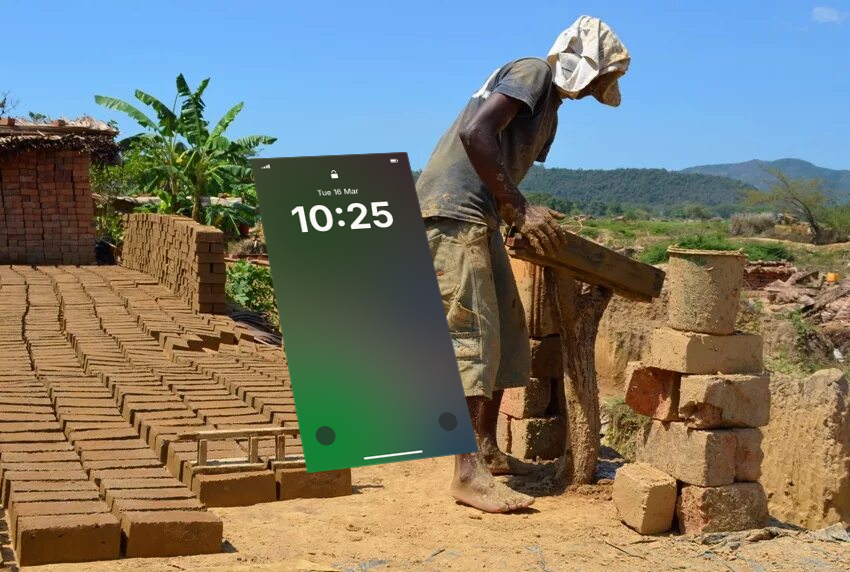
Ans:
10.25
